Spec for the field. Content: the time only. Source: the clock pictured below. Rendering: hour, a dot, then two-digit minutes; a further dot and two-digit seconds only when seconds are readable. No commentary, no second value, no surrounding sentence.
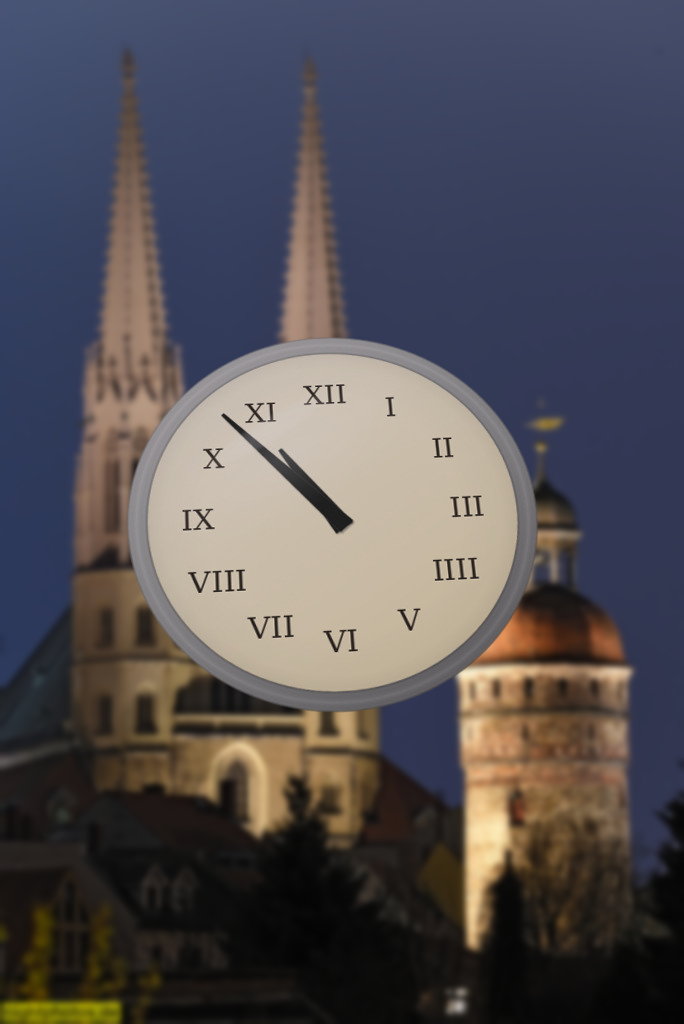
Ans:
10.53
